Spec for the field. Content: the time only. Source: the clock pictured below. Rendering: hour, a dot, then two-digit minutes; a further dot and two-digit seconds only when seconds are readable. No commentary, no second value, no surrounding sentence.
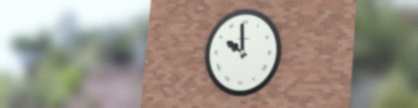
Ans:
9.59
